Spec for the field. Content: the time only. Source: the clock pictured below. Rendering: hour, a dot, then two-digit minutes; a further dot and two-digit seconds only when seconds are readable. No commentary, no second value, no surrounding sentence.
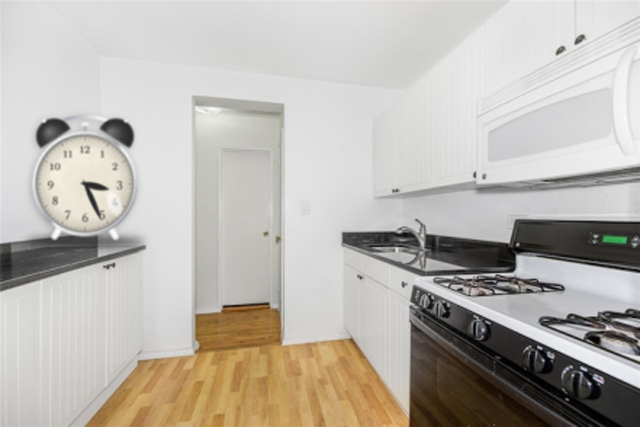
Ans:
3.26
